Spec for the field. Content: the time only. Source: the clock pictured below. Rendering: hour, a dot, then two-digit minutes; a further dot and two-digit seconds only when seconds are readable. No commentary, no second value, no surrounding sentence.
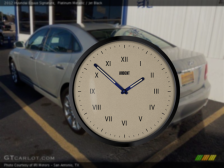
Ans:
1.52
